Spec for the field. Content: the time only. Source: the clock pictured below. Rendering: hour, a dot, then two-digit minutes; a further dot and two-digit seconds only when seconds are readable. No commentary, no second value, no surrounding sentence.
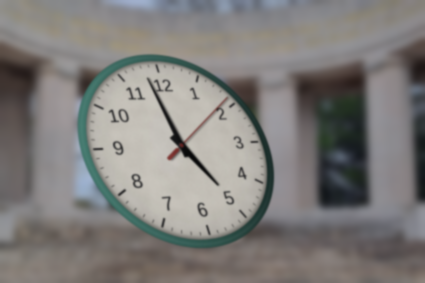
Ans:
4.58.09
